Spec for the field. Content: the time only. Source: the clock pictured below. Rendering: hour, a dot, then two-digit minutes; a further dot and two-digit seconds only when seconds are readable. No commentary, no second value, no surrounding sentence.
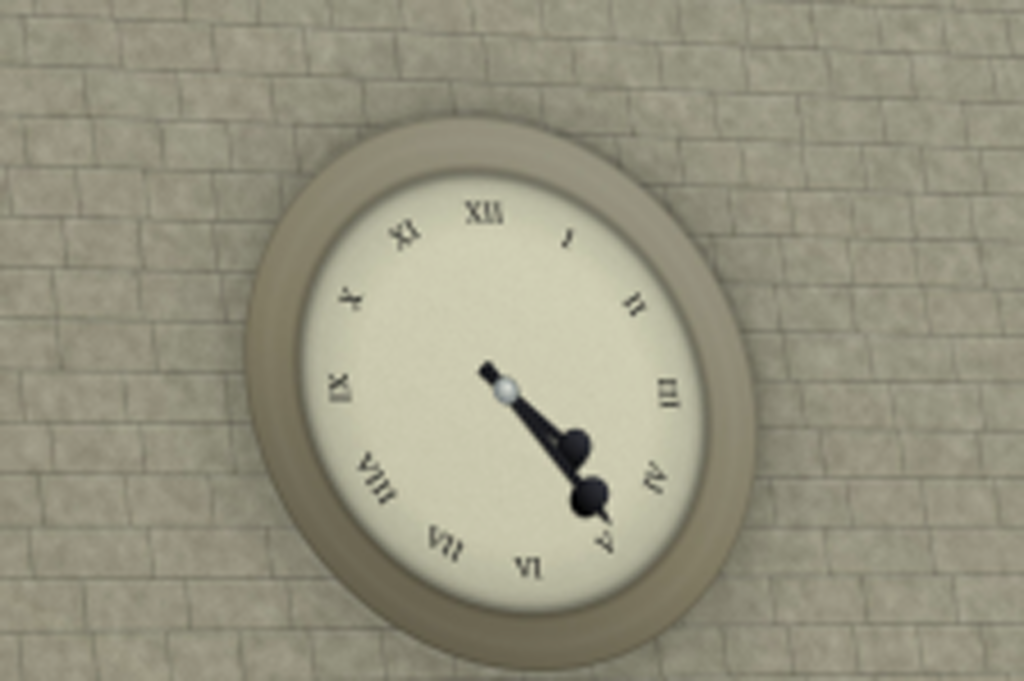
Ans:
4.24
